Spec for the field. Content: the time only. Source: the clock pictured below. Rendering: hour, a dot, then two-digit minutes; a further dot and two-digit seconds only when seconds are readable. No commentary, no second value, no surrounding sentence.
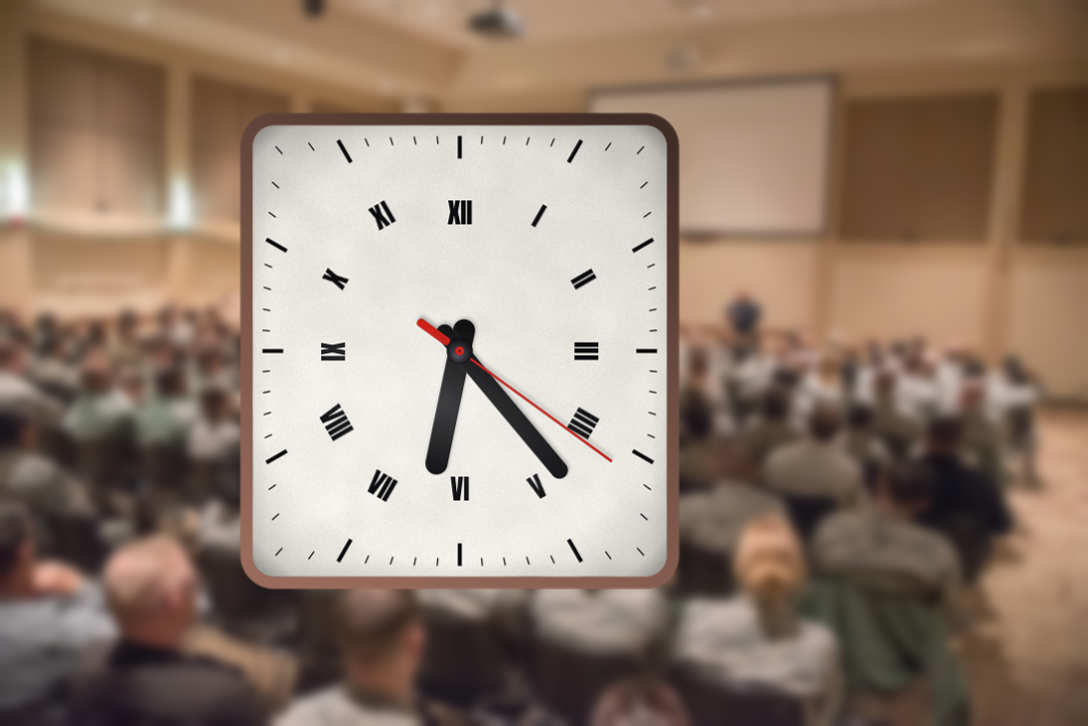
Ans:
6.23.21
